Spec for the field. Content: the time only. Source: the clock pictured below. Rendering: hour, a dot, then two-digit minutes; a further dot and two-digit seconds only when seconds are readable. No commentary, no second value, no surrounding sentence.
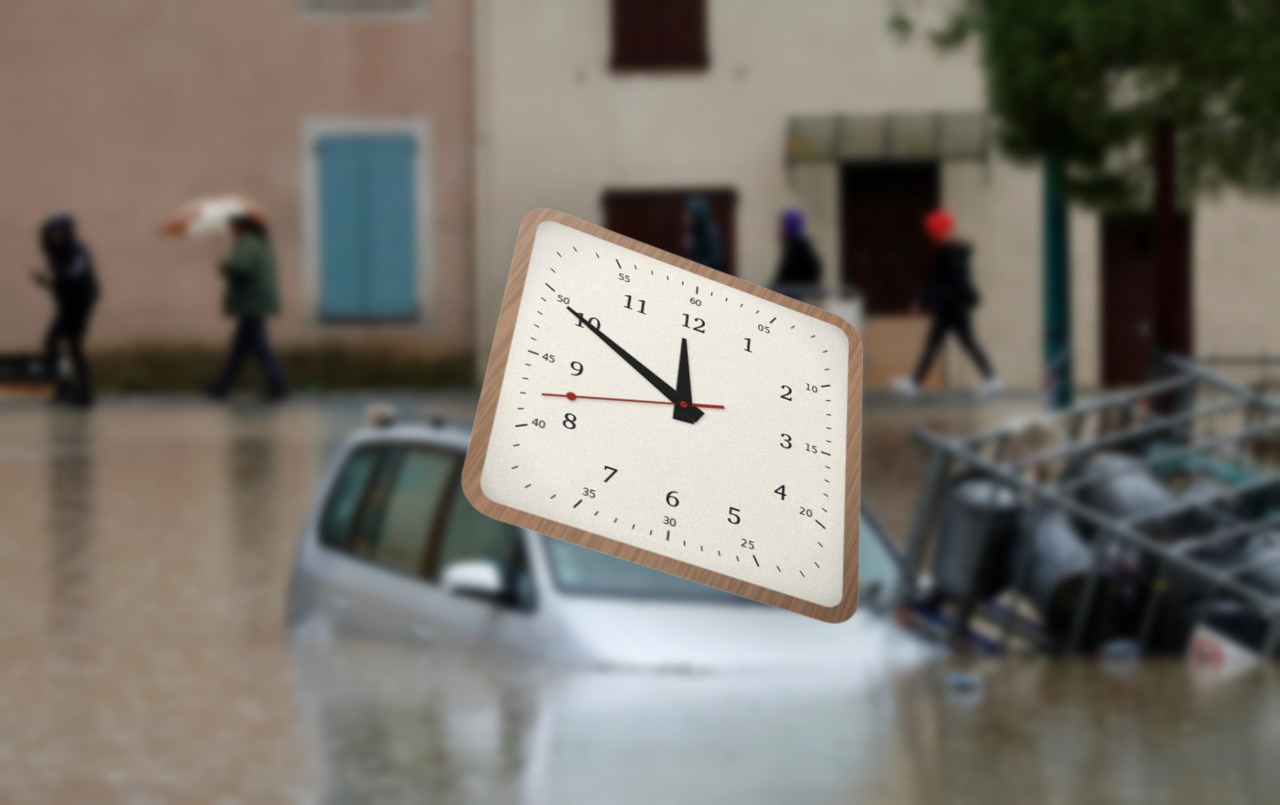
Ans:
11.49.42
